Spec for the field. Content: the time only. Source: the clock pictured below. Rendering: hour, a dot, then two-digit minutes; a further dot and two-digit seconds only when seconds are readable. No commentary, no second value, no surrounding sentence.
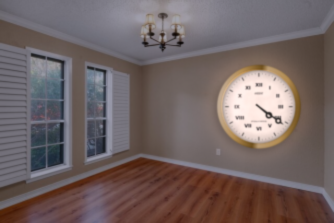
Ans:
4.21
